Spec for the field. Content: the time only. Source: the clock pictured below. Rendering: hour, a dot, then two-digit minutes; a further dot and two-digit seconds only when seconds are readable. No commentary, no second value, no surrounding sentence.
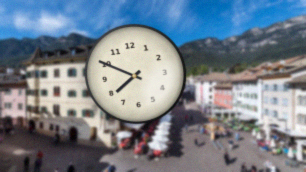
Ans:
7.50
